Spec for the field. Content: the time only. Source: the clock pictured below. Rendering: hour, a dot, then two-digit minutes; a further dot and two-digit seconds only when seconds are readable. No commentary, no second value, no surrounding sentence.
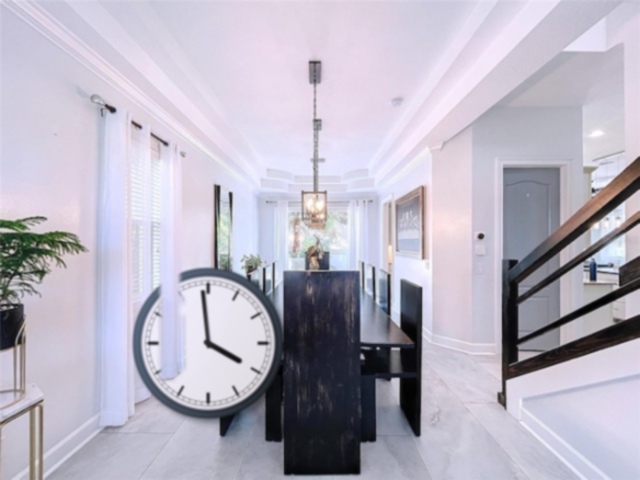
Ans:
3.59
